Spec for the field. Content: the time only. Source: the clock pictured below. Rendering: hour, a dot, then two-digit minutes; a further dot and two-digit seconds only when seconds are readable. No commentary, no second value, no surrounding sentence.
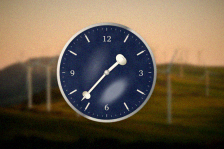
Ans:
1.37
